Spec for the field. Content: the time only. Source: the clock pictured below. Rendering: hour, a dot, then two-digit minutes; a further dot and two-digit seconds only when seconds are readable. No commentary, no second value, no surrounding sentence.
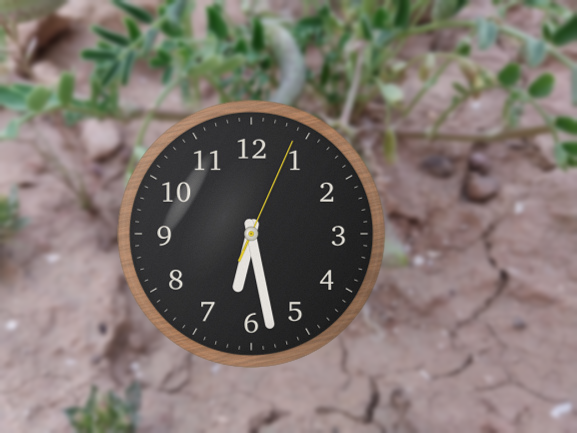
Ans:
6.28.04
